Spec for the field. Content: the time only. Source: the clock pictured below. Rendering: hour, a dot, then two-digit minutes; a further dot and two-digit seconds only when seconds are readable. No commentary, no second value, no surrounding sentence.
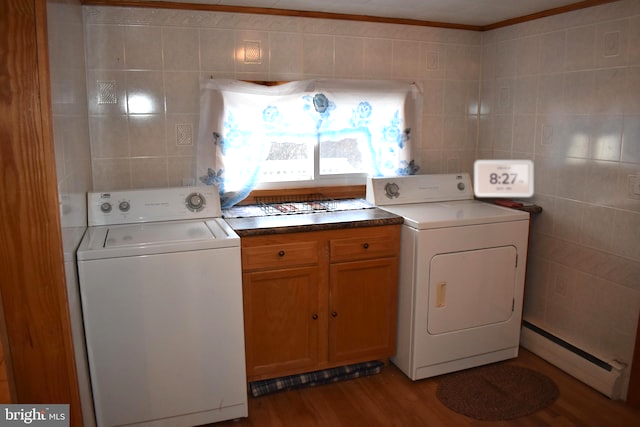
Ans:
8.27
